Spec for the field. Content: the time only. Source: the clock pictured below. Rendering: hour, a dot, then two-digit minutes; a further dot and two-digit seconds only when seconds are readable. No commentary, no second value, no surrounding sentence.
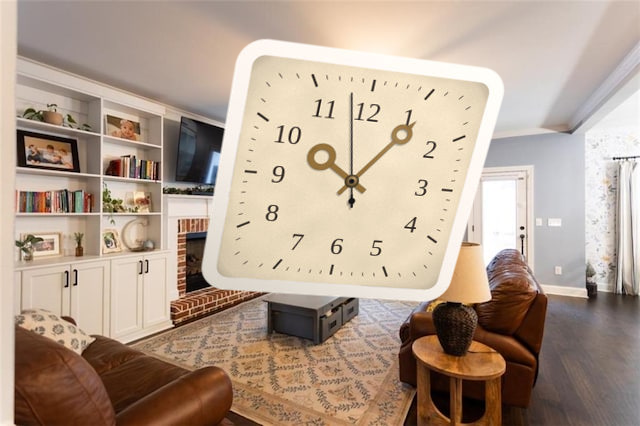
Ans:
10.05.58
